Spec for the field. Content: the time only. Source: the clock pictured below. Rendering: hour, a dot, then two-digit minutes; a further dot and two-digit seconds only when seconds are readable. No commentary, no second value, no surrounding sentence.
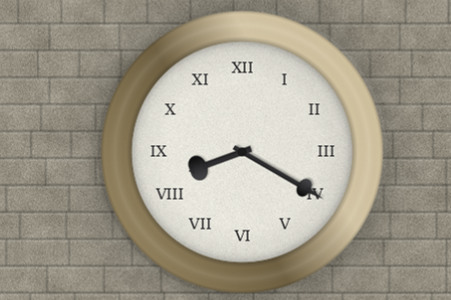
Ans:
8.20
